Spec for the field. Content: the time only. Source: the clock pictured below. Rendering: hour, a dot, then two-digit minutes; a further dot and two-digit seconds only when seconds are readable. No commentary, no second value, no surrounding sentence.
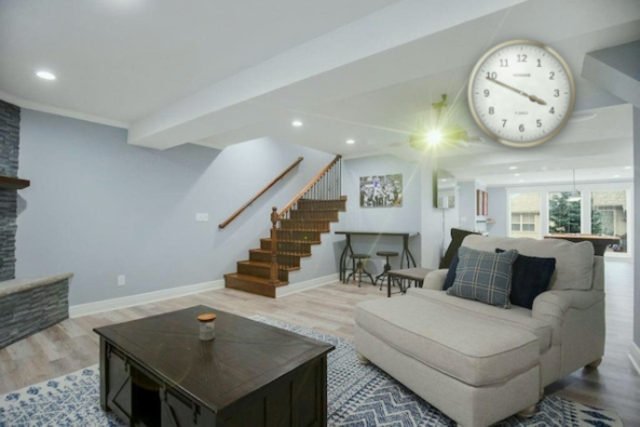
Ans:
3.49
